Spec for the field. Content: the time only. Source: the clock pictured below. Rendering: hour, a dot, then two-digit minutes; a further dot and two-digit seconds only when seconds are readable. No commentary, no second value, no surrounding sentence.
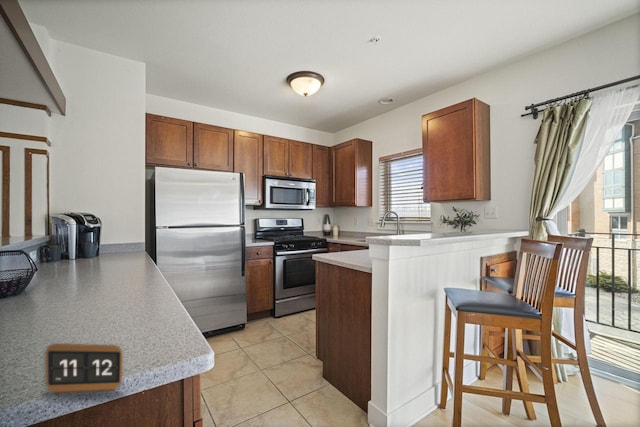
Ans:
11.12
